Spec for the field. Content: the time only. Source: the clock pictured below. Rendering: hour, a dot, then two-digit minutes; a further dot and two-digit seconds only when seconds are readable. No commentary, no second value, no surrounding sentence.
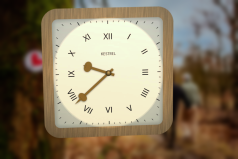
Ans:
9.38
